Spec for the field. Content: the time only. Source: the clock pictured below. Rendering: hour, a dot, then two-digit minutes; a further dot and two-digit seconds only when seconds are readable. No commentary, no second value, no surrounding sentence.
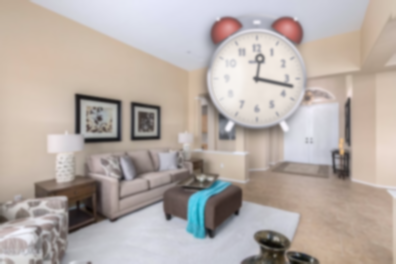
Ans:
12.17
